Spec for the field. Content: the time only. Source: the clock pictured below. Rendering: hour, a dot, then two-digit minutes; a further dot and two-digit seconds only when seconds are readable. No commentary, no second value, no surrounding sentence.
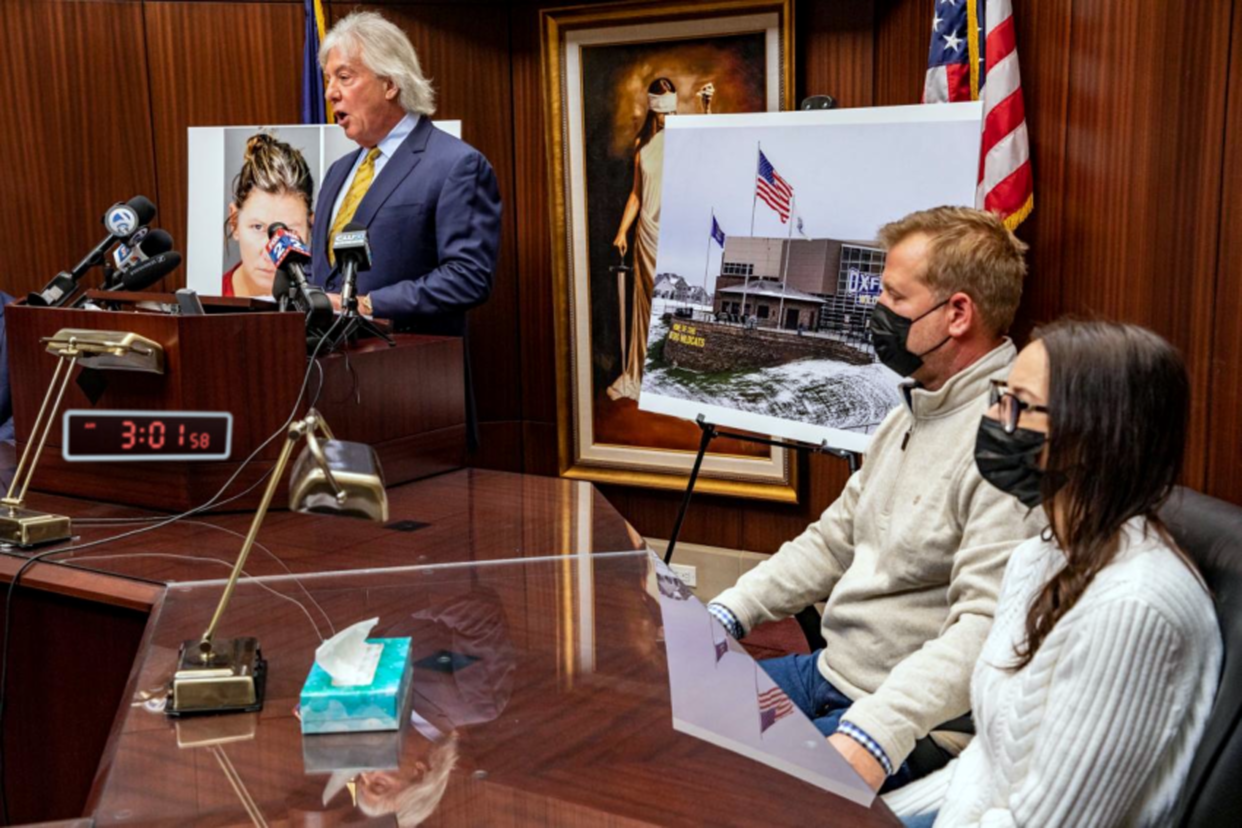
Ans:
3.01
